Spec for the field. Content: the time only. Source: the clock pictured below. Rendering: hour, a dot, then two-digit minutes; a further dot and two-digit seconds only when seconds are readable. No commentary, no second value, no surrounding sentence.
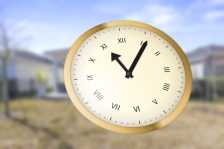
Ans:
11.06
